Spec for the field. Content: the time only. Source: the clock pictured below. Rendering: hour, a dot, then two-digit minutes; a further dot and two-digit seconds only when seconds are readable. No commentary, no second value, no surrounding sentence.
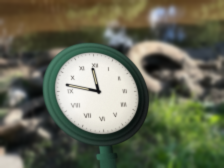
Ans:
11.47
